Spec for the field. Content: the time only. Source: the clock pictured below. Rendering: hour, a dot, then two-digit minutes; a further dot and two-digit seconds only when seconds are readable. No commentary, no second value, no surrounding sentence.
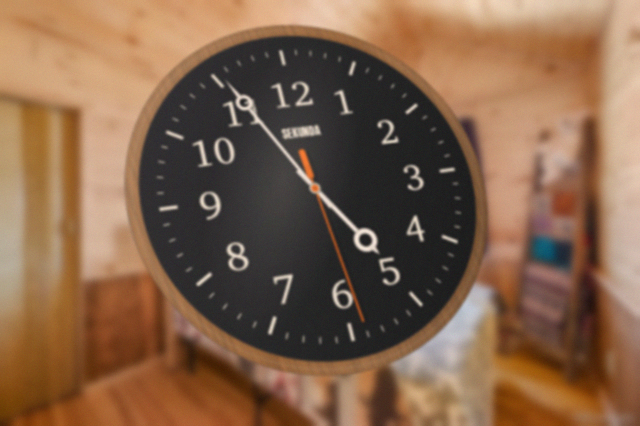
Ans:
4.55.29
